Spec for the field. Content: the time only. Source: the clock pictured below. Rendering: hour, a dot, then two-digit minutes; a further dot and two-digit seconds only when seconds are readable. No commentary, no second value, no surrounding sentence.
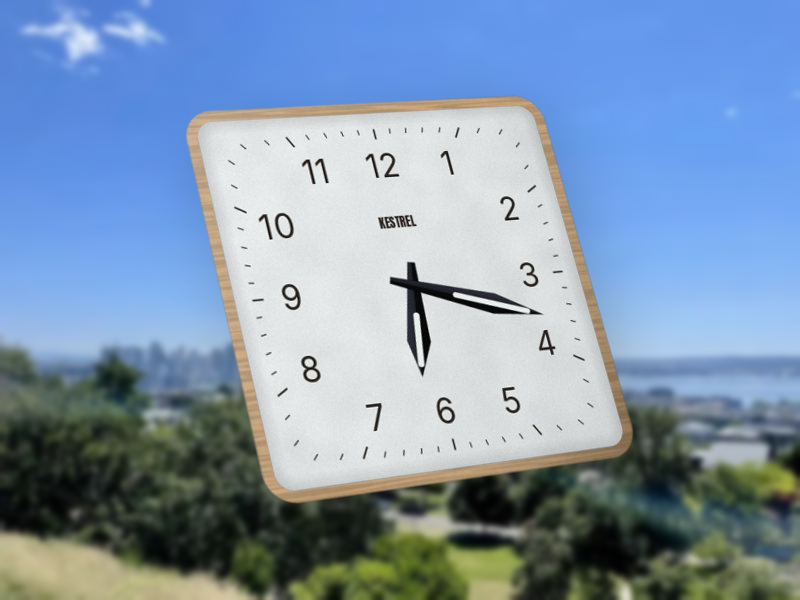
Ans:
6.18
